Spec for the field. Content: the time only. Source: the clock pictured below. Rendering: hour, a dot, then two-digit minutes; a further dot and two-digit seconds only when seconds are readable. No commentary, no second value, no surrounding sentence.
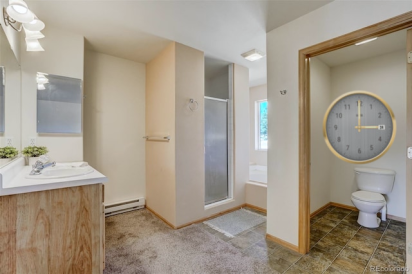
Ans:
3.00
